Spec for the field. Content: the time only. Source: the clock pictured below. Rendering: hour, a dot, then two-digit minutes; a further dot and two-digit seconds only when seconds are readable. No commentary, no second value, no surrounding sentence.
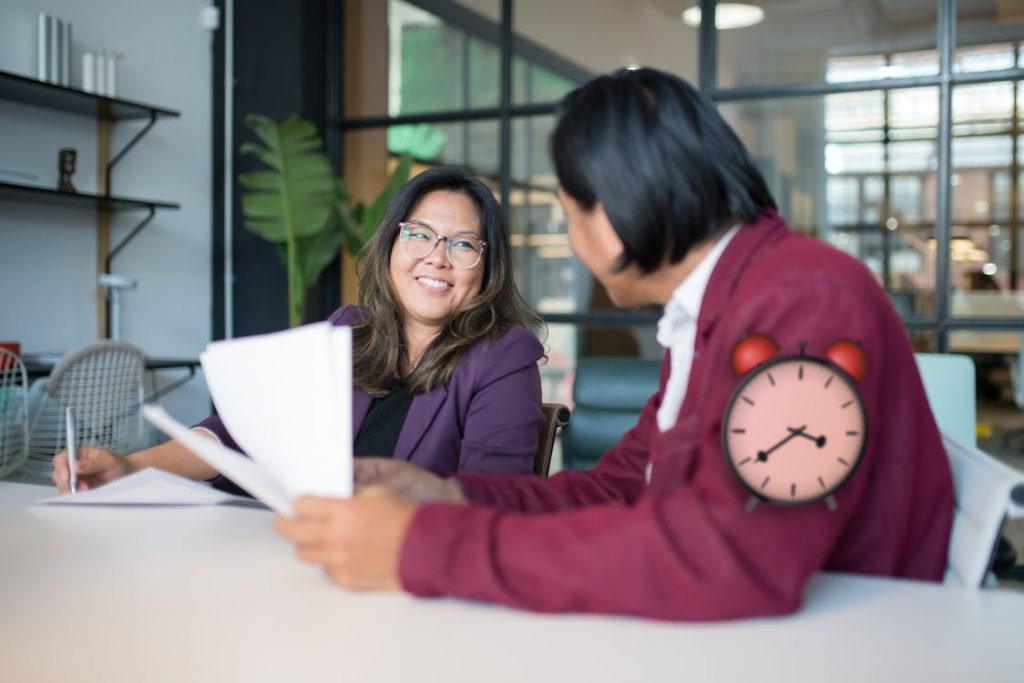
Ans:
3.39
